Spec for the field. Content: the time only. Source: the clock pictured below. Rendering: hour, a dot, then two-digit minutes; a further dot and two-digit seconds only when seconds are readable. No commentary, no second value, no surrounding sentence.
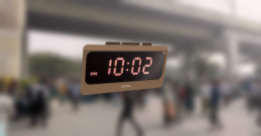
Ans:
10.02
